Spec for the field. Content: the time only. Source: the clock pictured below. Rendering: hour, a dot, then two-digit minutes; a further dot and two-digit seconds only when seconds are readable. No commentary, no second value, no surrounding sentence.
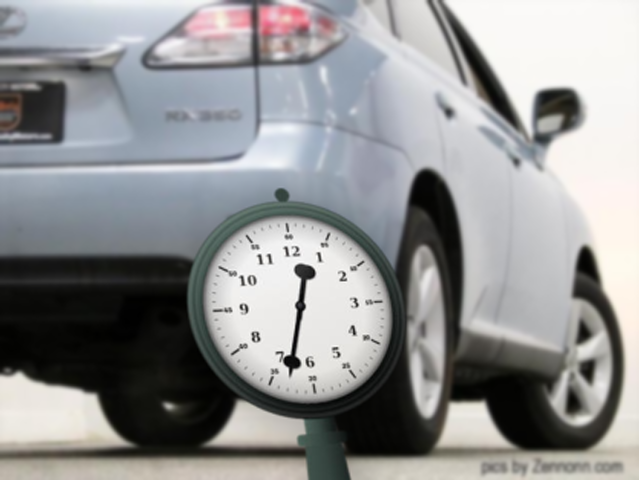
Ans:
12.33
